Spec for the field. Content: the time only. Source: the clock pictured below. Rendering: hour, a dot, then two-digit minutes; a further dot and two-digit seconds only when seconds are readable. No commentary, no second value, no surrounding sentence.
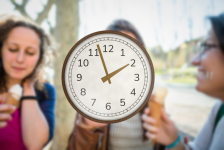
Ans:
1.57
